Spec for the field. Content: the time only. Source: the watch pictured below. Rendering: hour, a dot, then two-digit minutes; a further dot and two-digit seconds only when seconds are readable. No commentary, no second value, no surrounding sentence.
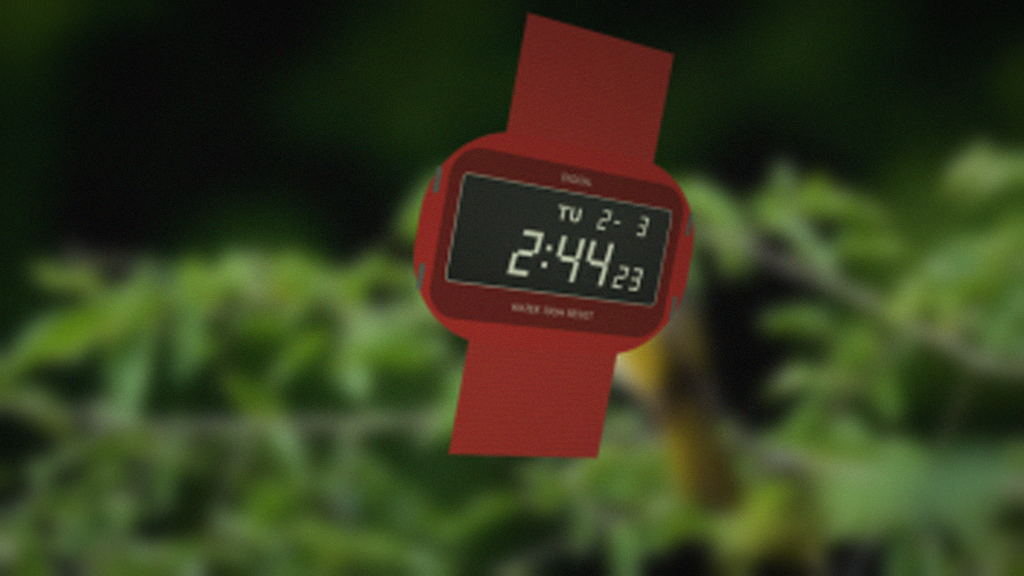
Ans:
2.44.23
